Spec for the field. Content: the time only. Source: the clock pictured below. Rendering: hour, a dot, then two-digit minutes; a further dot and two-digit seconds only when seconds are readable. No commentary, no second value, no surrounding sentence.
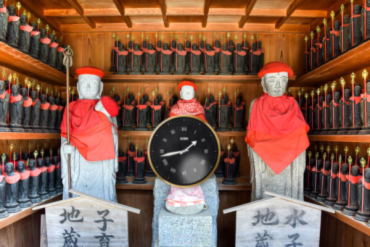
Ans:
1.43
